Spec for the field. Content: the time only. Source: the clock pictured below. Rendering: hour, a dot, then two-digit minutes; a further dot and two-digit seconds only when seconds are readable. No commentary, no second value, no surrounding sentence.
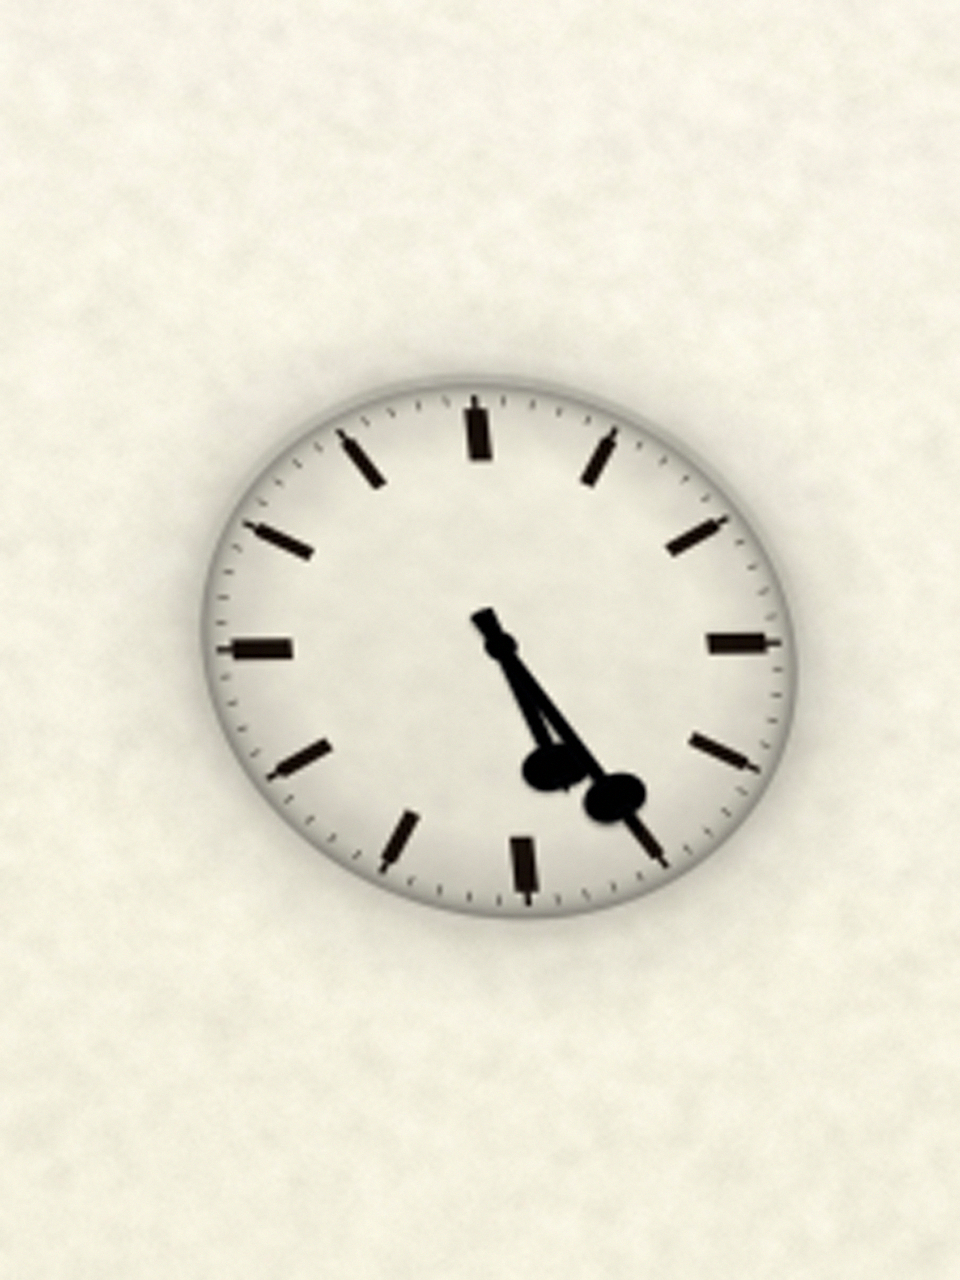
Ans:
5.25
